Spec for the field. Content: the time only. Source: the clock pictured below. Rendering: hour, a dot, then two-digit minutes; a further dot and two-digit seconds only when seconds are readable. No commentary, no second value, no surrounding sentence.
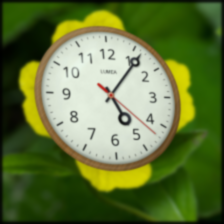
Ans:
5.06.22
